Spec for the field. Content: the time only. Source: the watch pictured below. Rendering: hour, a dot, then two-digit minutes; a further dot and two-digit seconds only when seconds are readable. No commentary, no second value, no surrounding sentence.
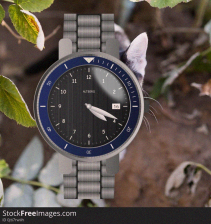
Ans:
4.19
